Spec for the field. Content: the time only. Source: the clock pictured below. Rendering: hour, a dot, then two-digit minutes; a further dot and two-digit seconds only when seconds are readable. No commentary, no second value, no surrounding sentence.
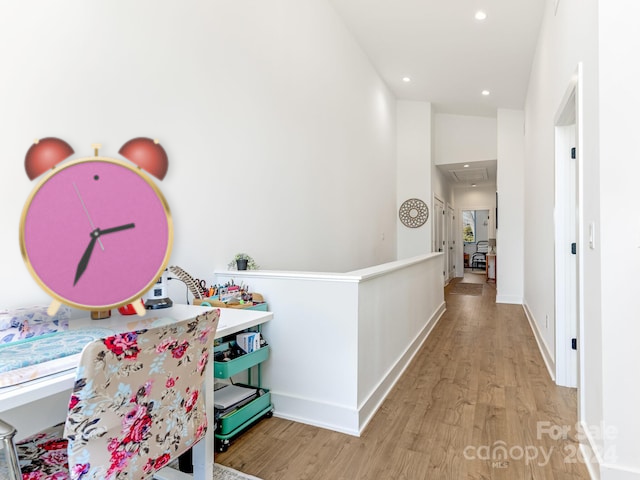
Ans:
2.33.56
